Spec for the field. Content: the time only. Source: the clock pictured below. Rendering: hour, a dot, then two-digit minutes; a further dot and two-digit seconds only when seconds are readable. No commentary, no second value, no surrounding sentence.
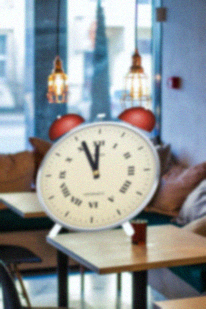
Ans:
11.56
